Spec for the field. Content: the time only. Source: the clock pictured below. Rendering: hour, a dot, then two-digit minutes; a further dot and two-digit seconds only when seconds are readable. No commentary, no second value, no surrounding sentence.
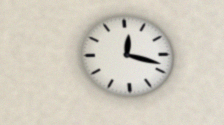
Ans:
12.18
